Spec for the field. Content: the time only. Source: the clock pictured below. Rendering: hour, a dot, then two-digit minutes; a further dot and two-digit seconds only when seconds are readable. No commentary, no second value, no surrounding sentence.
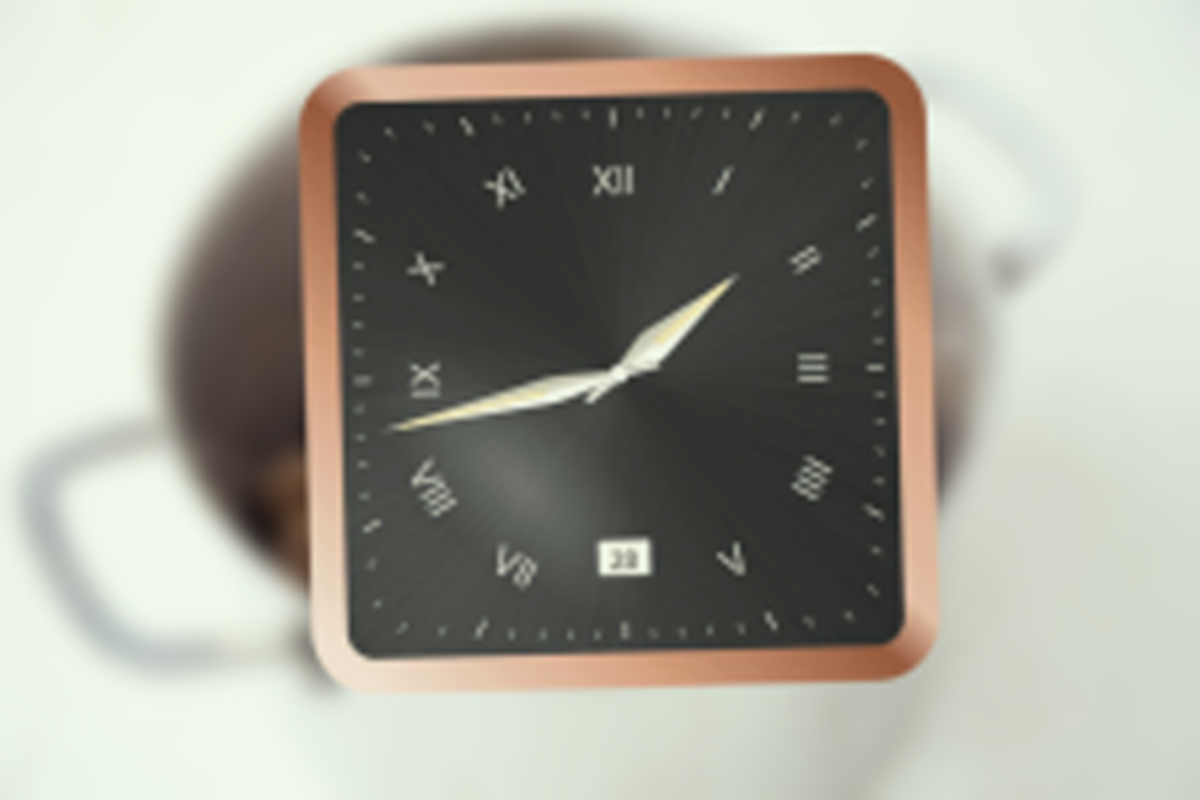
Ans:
1.43
